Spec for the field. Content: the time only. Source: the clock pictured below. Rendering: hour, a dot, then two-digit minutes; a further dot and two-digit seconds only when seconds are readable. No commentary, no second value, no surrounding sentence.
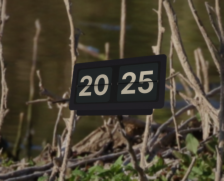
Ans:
20.25
